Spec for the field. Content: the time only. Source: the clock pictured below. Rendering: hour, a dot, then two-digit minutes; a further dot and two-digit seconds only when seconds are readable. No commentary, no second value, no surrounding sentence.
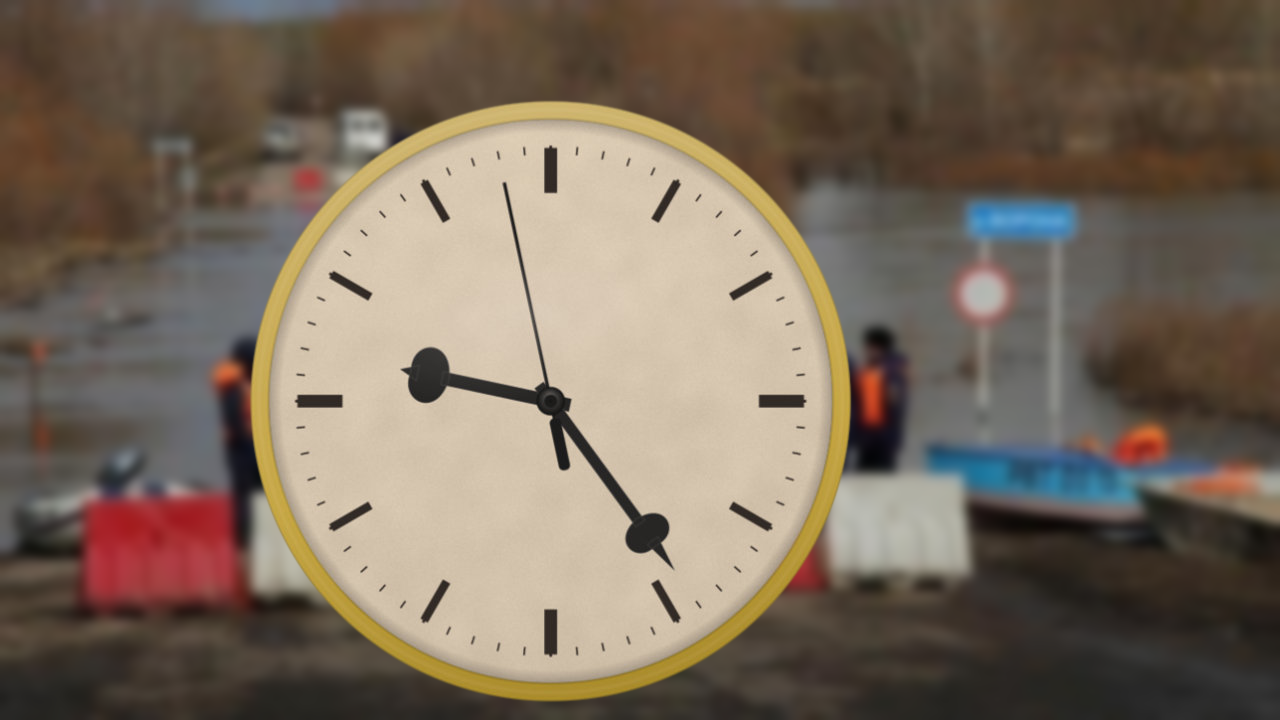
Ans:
9.23.58
